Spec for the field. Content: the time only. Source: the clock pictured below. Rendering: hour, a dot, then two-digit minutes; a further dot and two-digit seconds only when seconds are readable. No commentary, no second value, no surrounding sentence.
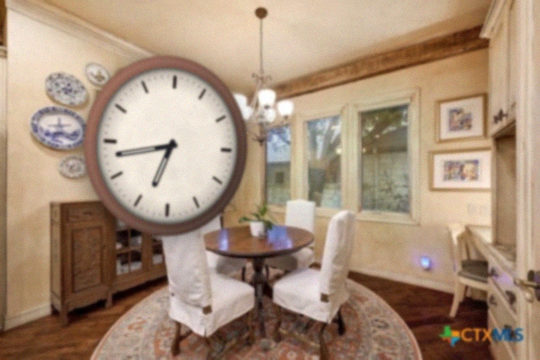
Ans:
6.43
